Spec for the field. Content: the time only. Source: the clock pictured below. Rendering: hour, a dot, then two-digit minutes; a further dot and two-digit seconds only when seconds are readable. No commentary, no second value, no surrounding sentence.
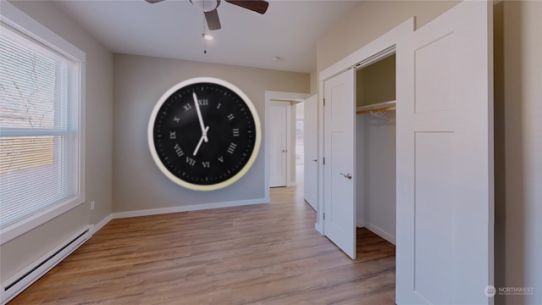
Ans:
6.58
